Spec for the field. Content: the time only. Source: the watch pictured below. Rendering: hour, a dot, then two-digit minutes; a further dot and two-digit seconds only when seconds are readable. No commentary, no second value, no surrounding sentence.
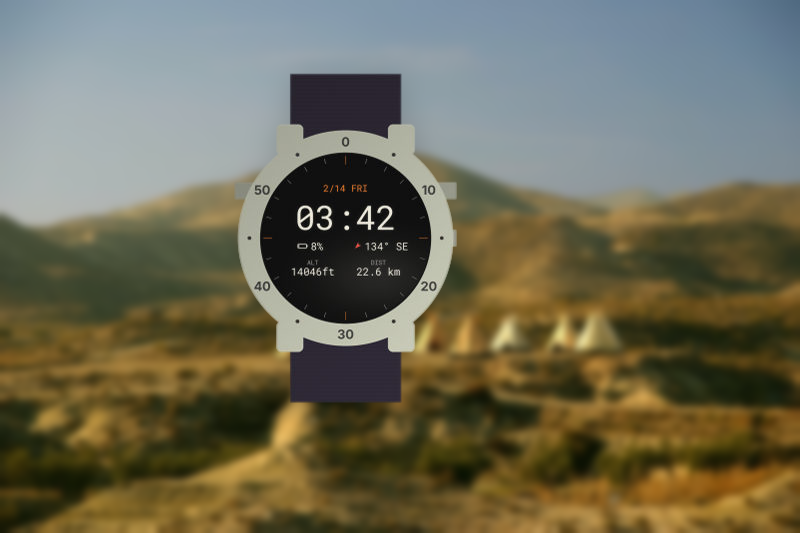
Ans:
3.42
